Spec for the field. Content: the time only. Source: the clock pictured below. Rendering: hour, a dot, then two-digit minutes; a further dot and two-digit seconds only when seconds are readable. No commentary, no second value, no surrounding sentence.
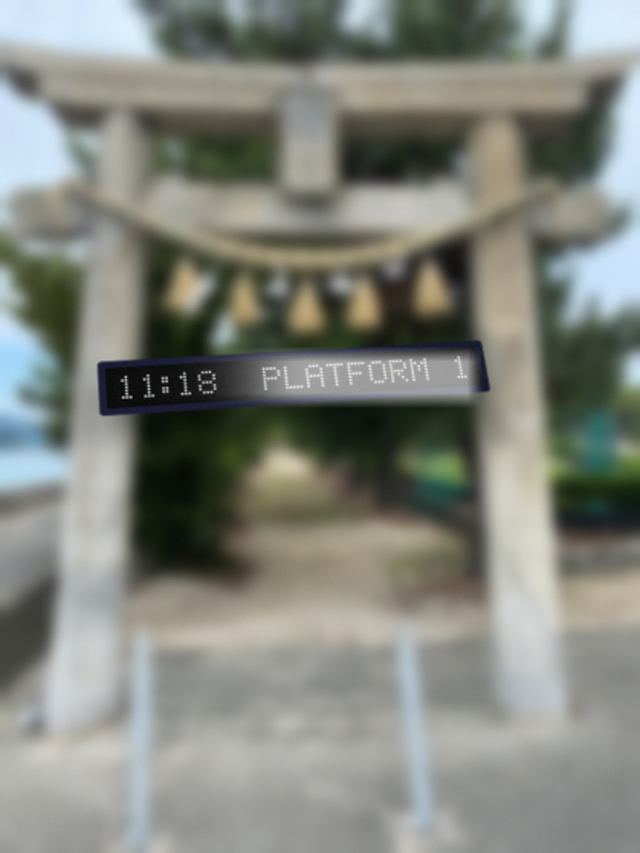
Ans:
11.18
